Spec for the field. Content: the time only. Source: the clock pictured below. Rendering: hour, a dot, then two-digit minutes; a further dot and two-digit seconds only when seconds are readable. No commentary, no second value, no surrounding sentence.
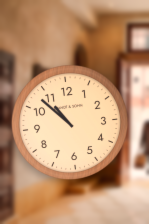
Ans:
10.53
